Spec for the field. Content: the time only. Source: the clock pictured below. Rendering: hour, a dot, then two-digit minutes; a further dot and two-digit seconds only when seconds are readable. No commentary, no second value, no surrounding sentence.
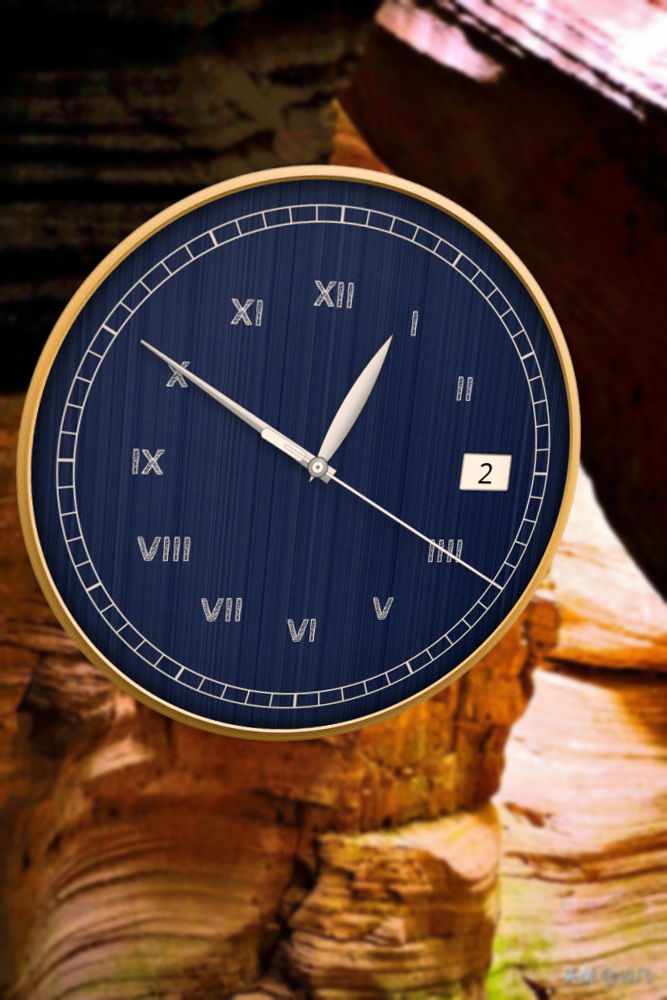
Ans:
12.50.20
